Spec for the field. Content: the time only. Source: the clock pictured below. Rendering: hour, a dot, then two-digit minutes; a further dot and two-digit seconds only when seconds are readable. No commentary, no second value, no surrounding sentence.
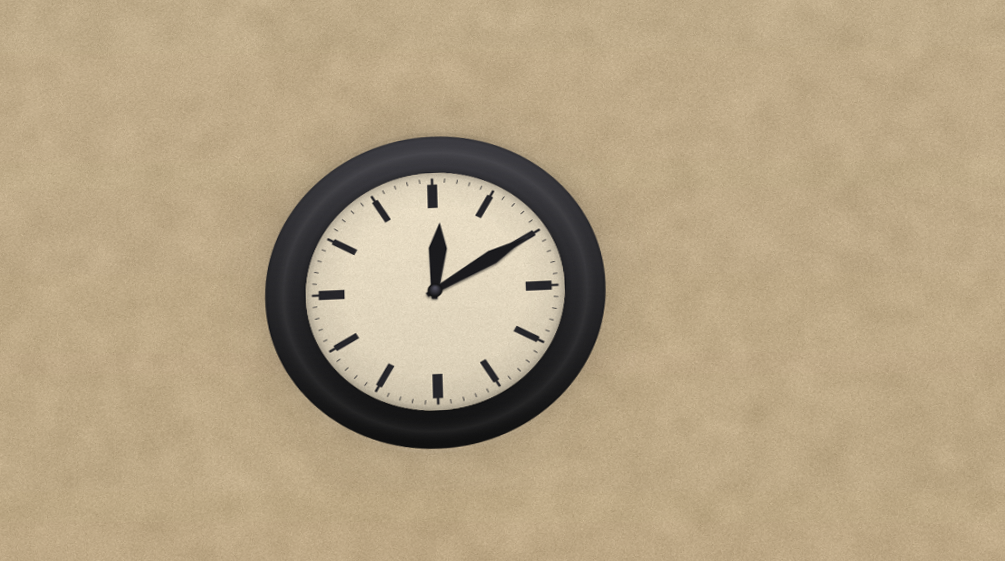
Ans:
12.10
